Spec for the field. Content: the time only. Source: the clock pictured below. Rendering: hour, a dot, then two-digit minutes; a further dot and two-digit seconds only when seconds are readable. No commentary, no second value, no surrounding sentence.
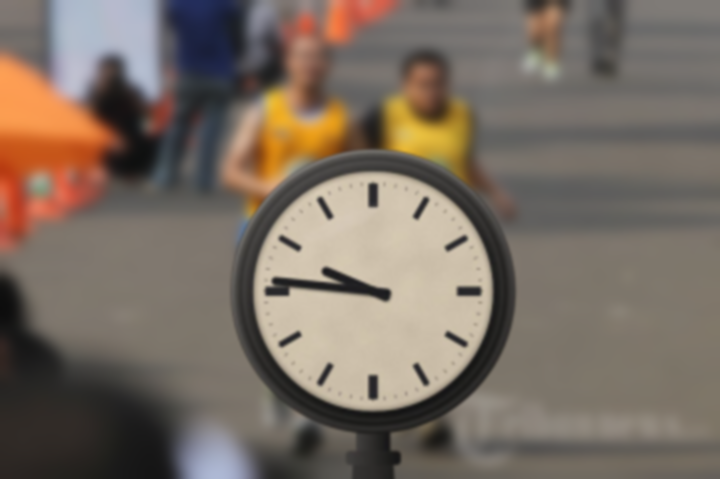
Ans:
9.46
